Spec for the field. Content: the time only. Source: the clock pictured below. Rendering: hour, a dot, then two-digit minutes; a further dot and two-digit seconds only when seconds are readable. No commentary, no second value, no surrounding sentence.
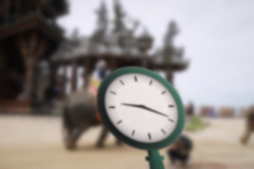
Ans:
9.19
